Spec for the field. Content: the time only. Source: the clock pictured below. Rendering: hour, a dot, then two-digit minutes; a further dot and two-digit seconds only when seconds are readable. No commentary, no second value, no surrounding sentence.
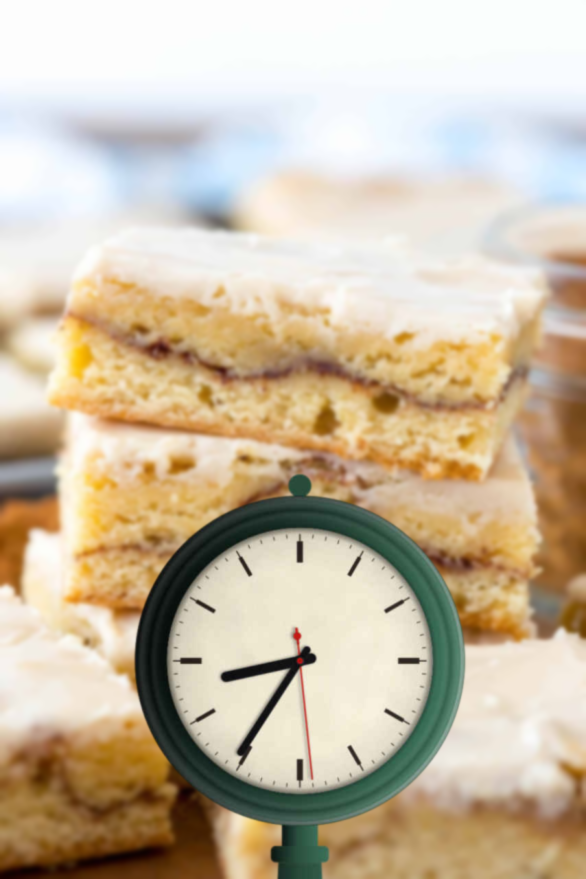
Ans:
8.35.29
